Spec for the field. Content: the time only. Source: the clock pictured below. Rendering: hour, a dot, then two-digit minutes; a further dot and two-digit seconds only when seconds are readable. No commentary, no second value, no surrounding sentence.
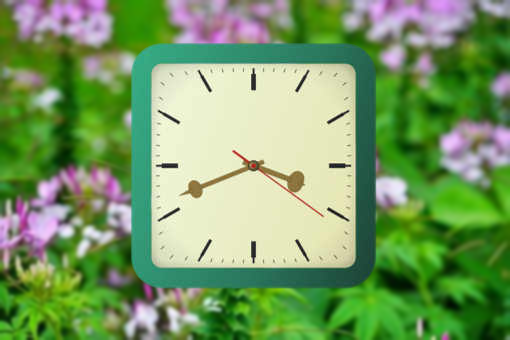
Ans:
3.41.21
